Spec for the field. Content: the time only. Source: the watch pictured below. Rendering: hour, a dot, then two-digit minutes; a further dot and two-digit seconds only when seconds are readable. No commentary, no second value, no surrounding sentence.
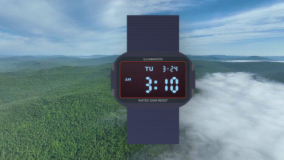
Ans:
3.10
